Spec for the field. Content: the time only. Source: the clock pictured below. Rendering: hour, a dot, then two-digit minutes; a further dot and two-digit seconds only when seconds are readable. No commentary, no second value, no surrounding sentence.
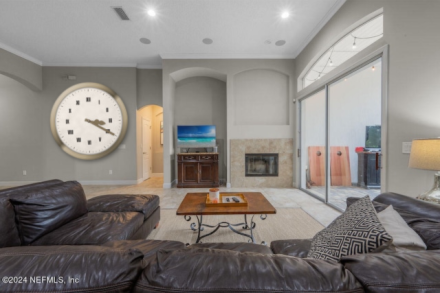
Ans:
3.20
